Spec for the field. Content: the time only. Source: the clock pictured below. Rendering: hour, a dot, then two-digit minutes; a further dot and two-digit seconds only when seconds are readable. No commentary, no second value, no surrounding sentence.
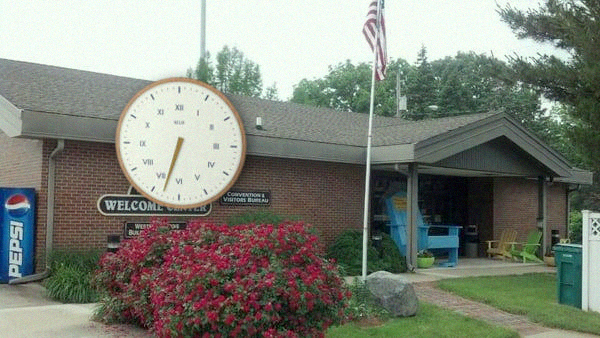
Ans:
6.33
